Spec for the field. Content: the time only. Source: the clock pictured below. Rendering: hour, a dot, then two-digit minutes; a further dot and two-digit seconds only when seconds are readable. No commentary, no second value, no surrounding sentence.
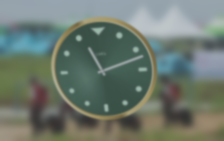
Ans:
11.12
